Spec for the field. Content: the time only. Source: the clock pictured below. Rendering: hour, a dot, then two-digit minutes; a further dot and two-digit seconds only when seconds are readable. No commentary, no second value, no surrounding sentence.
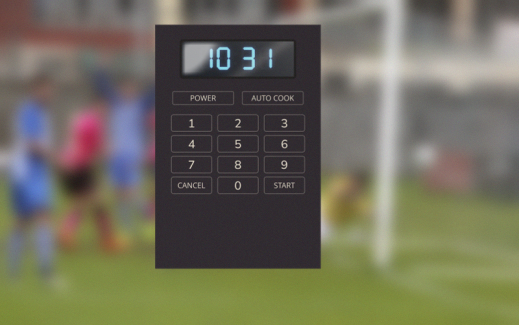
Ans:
10.31
